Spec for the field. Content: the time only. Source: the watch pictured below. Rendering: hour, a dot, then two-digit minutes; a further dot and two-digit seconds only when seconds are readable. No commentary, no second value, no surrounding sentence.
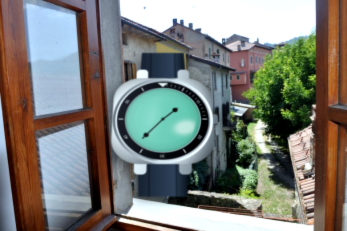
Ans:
1.37
